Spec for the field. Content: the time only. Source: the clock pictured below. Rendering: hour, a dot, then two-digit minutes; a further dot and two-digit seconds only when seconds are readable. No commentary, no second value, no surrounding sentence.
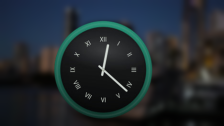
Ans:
12.22
